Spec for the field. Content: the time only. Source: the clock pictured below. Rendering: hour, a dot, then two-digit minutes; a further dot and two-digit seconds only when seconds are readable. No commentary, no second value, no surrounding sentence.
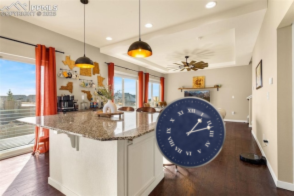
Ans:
1.12
